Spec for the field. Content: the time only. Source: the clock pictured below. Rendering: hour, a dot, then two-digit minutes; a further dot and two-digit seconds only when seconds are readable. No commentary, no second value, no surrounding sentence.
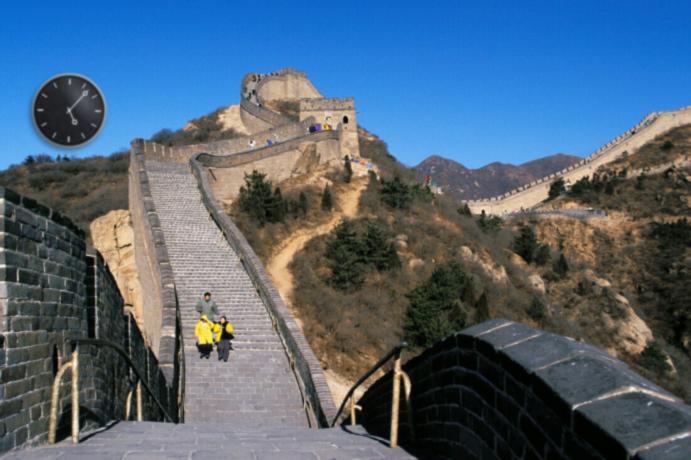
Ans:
5.07
